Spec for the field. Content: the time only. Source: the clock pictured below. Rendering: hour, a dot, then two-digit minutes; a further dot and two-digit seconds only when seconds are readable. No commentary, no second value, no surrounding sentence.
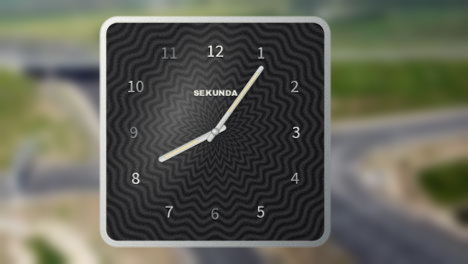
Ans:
8.06
